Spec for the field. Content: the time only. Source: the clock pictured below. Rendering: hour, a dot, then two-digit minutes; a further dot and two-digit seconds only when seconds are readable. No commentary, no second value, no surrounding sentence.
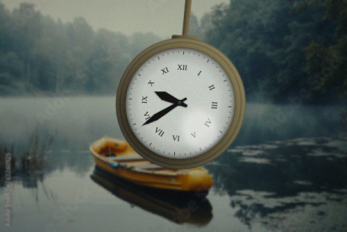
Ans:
9.39
